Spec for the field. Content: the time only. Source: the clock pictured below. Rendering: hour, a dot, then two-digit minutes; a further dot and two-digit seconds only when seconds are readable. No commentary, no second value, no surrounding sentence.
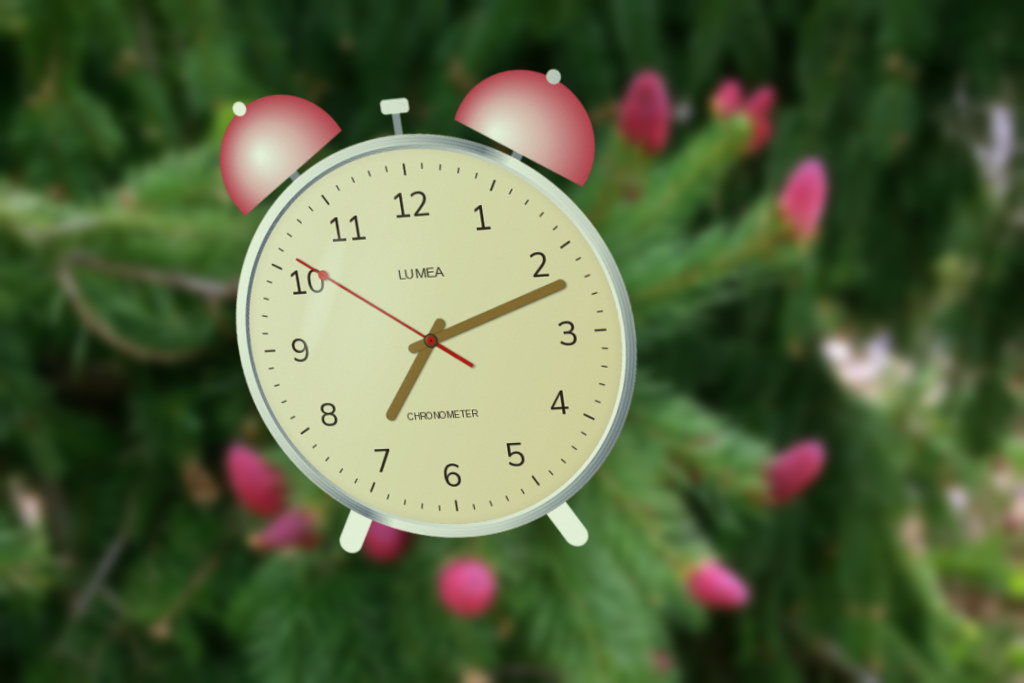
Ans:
7.11.51
